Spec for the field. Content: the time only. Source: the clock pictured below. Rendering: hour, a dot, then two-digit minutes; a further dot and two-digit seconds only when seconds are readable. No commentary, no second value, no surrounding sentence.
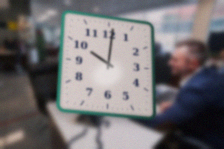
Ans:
10.01
